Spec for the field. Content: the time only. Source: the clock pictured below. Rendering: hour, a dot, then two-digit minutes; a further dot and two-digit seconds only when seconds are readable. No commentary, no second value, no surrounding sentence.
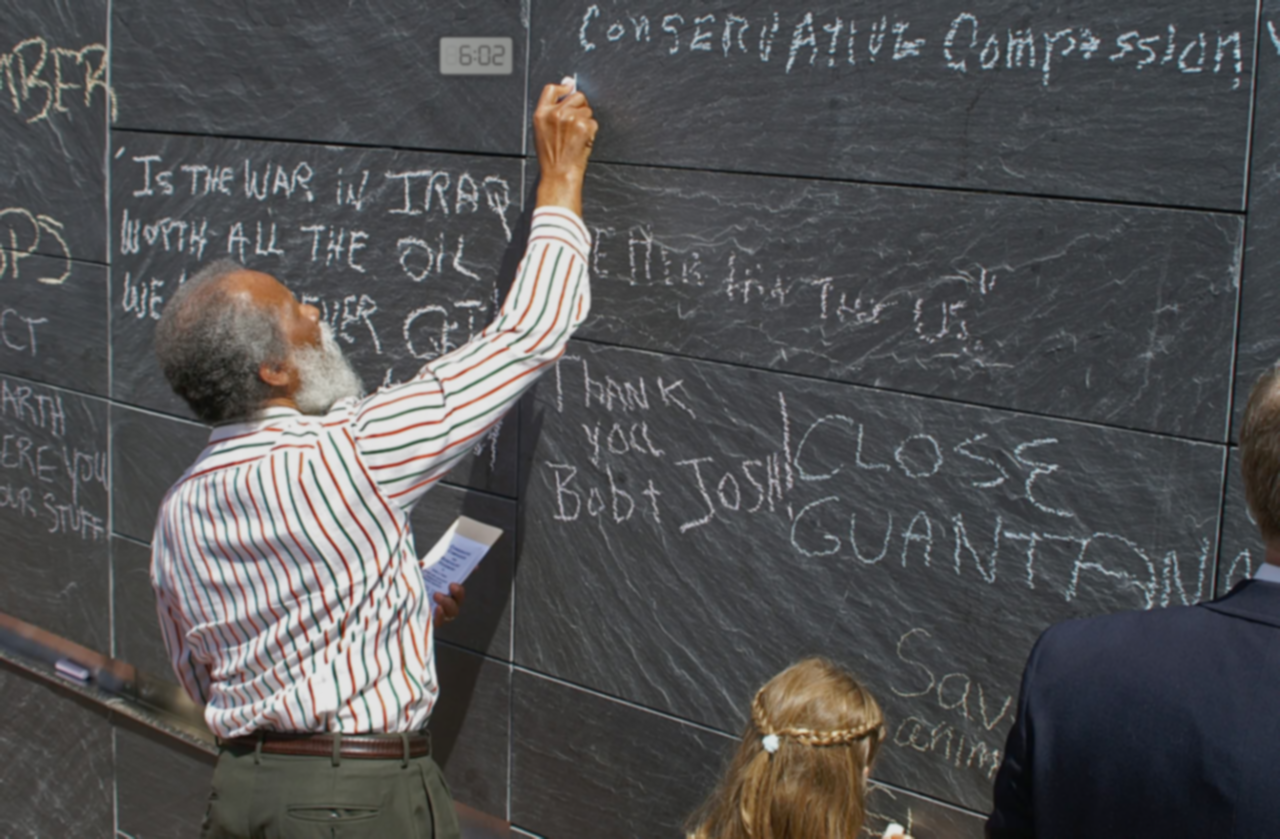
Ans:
6.02
